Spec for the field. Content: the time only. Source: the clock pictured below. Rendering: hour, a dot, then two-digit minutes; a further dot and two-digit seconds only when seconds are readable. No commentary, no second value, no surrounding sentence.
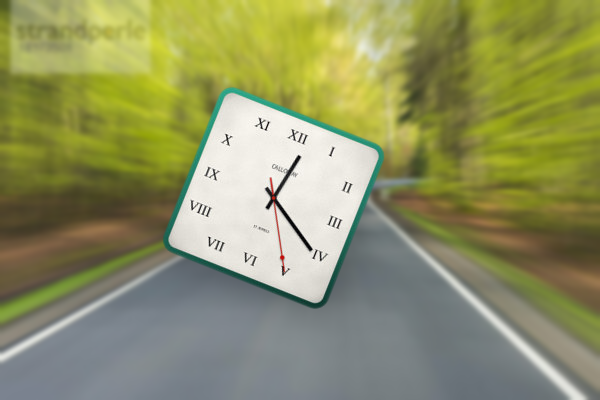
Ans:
12.20.25
